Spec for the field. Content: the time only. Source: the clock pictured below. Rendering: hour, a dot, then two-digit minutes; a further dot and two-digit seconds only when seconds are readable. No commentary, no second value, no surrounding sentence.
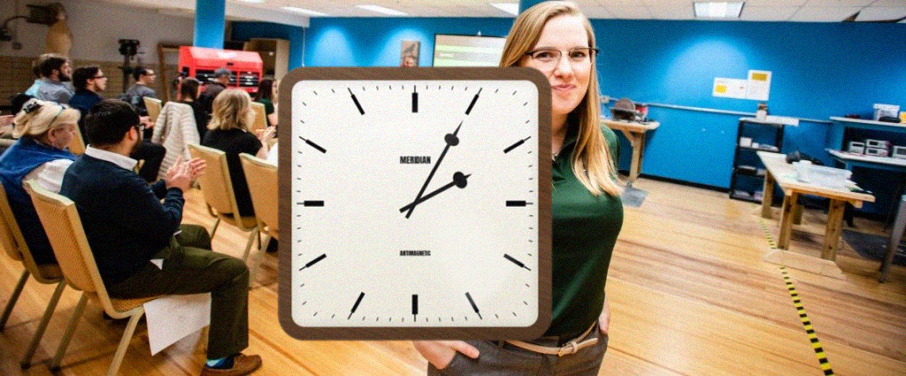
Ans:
2.05
